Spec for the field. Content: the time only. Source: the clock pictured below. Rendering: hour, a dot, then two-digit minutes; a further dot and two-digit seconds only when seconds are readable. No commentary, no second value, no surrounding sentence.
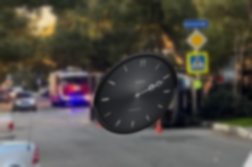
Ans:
2.11
